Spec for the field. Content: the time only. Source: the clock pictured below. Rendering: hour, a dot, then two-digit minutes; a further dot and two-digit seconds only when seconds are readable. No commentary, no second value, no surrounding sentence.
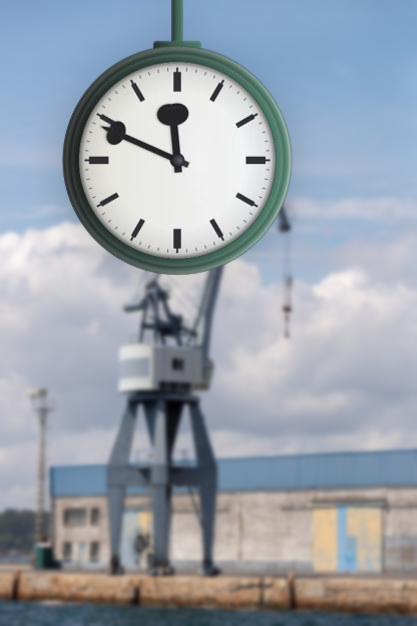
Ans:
11.49
